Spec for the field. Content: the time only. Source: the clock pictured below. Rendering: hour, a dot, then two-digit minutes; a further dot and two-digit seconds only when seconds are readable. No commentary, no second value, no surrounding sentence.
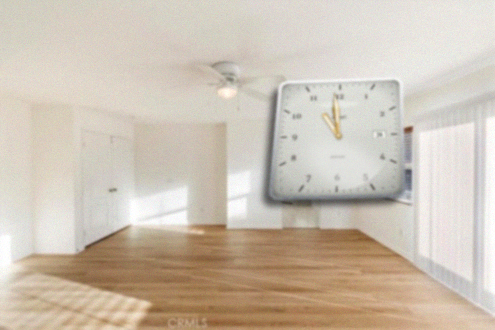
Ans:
10.59
